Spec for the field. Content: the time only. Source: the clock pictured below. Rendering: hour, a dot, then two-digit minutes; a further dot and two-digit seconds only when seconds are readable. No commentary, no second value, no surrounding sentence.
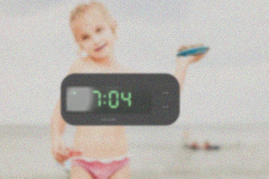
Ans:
7.04
